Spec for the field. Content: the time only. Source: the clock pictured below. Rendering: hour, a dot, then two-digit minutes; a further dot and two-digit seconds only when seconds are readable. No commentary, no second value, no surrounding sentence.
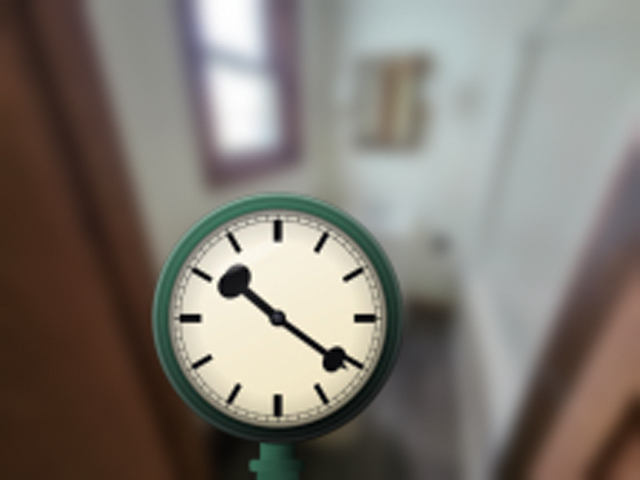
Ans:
10.21
